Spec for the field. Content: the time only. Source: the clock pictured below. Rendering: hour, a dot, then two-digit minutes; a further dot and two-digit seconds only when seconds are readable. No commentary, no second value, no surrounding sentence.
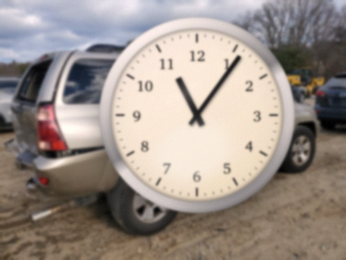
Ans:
11.06
